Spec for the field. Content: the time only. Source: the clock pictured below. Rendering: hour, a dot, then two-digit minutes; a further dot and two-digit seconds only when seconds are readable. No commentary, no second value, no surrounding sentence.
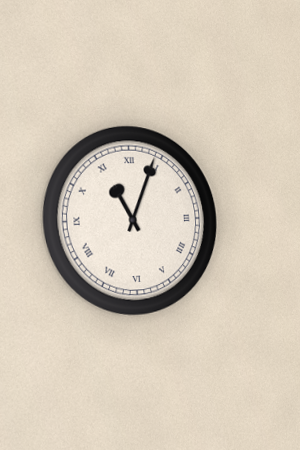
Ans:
11.04
